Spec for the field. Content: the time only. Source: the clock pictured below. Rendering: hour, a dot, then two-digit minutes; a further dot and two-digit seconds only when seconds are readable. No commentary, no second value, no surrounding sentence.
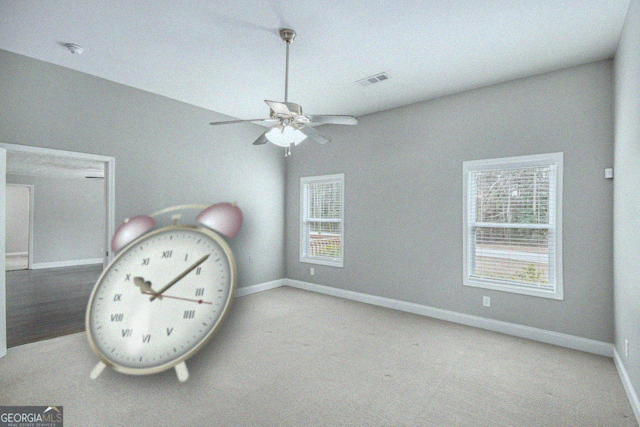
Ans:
10.08.17
